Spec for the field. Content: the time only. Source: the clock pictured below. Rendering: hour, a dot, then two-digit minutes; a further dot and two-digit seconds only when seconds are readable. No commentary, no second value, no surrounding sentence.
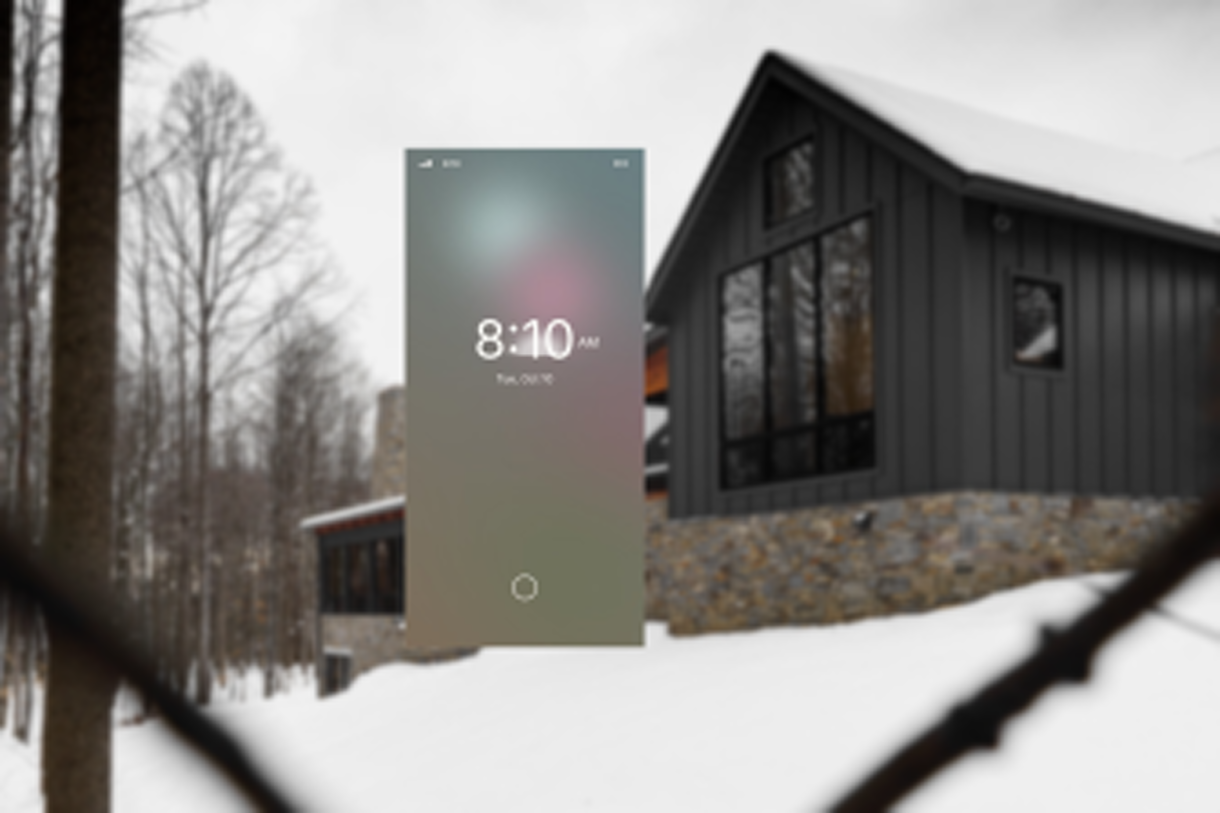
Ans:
8.10
